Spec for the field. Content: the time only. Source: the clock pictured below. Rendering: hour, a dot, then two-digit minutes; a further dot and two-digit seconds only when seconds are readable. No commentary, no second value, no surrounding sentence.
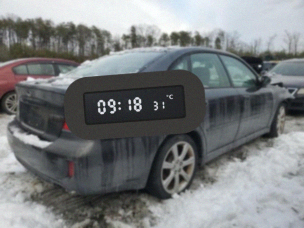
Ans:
9.18
